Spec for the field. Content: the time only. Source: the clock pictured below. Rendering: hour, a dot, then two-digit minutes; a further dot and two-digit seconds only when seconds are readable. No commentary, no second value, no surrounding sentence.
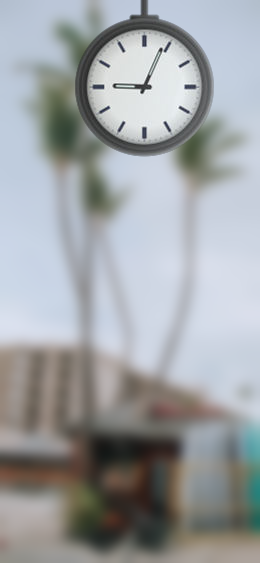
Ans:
9.04
